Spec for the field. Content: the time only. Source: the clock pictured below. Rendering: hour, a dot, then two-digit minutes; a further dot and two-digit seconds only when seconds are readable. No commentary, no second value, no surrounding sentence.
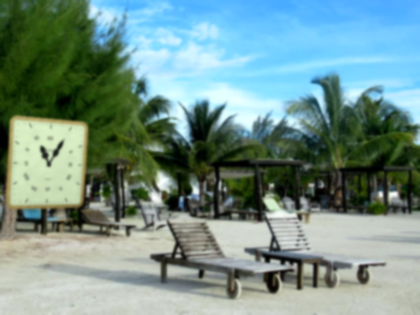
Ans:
11.05
